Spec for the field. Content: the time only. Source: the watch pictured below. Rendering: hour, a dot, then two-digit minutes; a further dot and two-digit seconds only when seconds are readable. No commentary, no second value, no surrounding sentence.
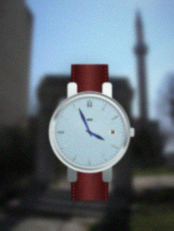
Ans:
3.56
